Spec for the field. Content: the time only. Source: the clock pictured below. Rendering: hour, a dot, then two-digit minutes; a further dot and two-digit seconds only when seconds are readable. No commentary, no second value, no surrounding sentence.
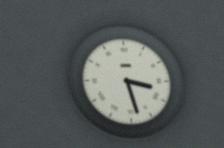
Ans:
3.28
